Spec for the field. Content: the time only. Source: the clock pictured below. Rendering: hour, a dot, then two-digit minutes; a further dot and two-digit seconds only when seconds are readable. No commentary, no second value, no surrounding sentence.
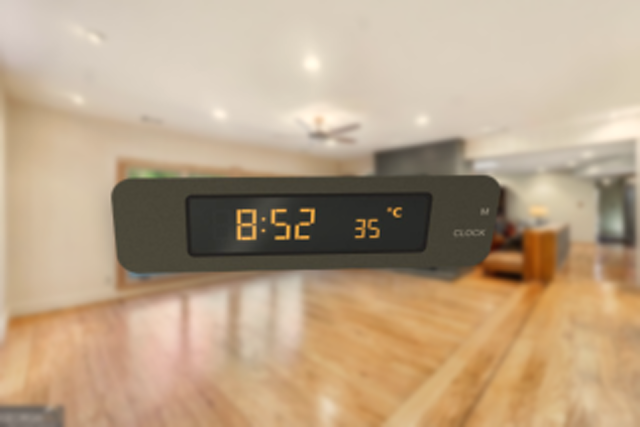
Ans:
8.52
